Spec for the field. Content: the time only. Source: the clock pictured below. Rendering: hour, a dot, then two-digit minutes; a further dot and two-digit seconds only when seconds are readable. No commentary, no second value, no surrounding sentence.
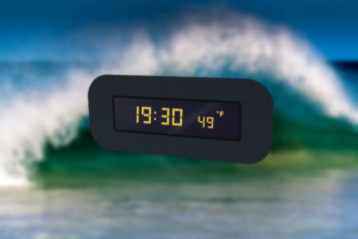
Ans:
19.30
